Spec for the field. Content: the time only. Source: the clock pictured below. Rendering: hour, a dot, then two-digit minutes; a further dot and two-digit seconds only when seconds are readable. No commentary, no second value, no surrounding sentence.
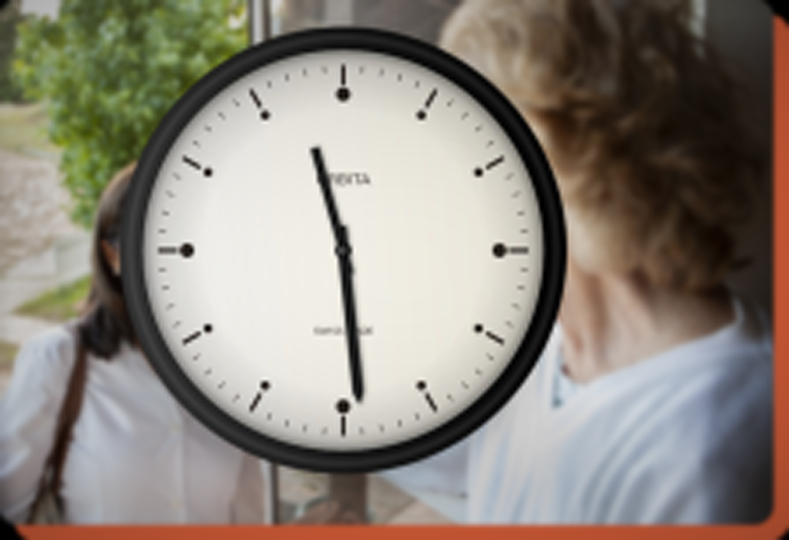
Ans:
11.29
